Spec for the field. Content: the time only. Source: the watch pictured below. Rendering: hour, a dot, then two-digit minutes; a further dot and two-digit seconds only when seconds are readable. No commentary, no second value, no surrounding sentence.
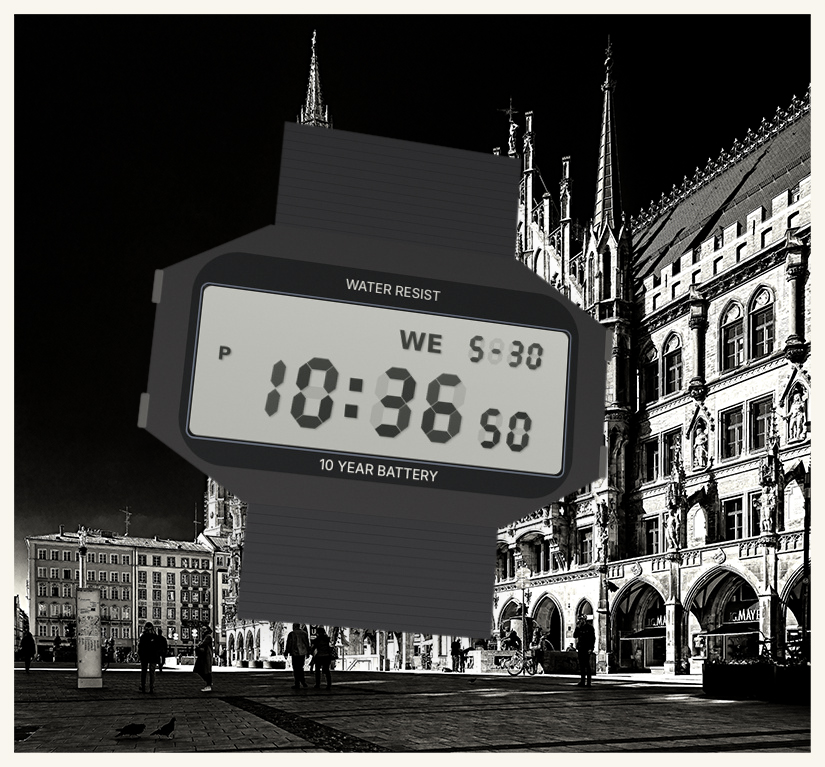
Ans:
10.36.50
